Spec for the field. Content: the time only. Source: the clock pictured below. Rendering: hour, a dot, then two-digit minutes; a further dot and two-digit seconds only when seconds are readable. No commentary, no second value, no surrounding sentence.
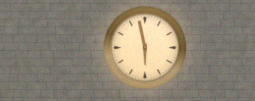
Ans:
5.58
